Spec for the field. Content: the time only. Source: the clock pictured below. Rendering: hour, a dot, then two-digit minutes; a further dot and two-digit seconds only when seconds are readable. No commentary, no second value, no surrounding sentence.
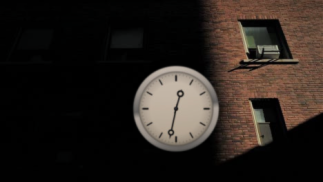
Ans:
12.32
